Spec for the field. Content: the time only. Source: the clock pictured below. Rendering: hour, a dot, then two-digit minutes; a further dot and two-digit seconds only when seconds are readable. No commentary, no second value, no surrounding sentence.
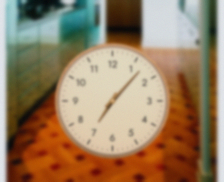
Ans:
7.07
